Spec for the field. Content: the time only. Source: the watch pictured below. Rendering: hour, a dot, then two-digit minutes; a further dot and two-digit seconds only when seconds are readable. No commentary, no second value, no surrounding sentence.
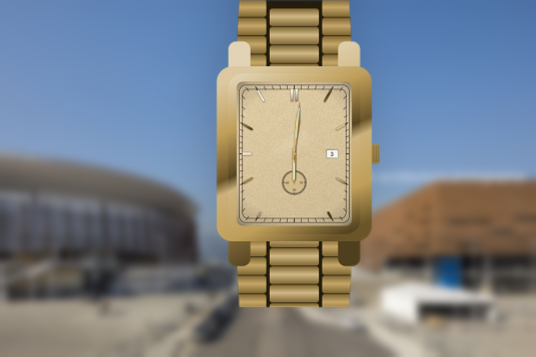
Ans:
6.01
